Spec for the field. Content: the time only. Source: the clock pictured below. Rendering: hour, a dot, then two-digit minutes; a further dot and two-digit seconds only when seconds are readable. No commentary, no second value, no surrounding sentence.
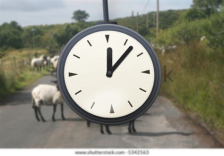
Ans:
12.07
